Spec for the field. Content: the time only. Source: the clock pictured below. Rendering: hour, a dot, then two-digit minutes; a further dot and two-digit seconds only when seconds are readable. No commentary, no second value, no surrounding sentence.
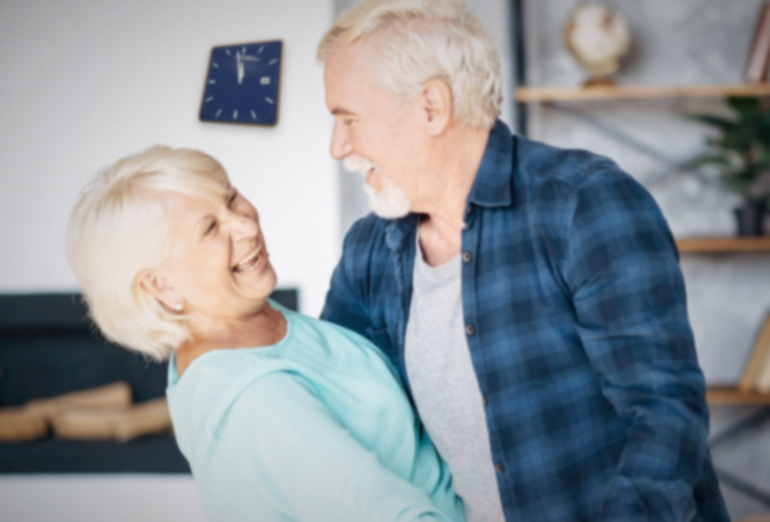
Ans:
11.58
